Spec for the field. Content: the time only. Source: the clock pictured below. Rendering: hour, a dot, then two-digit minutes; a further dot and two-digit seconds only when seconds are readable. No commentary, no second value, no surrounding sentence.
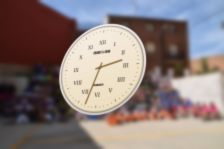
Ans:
2.33
